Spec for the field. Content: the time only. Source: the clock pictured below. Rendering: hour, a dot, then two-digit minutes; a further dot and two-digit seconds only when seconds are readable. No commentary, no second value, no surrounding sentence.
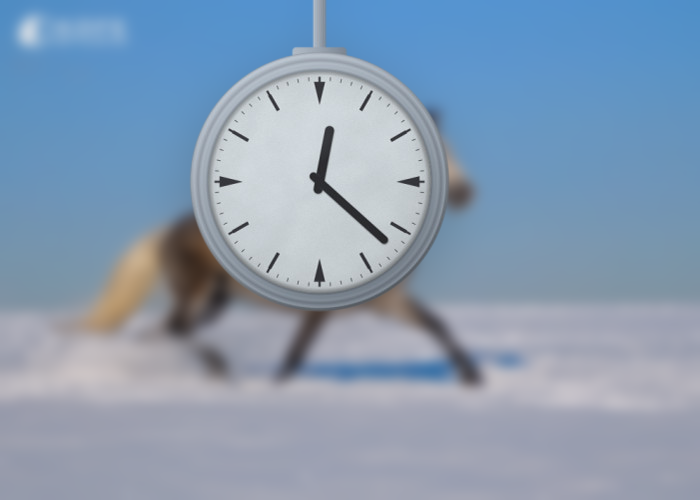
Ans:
12.22
